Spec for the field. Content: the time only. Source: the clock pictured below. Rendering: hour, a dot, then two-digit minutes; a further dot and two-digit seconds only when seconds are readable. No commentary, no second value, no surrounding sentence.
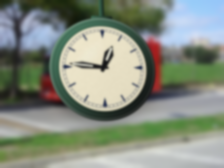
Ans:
12.46
